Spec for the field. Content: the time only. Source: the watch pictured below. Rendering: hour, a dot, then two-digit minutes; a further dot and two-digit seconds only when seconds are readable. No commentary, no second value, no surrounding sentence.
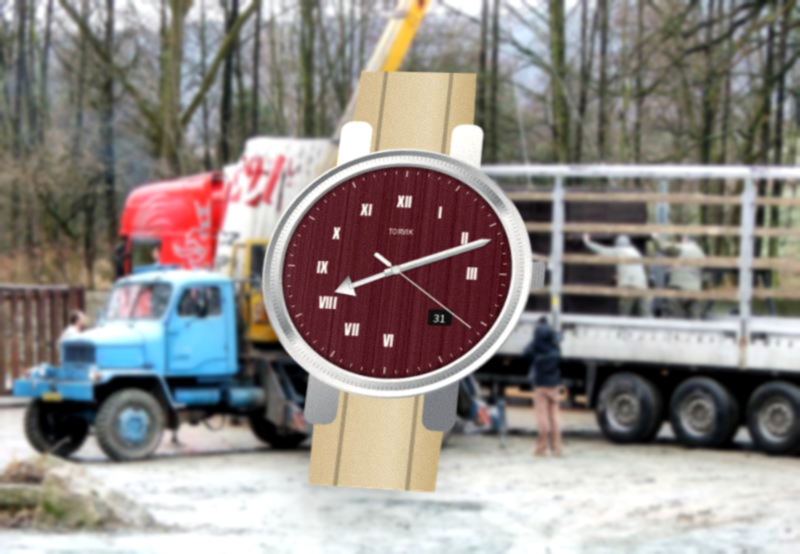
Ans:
8.11.21
